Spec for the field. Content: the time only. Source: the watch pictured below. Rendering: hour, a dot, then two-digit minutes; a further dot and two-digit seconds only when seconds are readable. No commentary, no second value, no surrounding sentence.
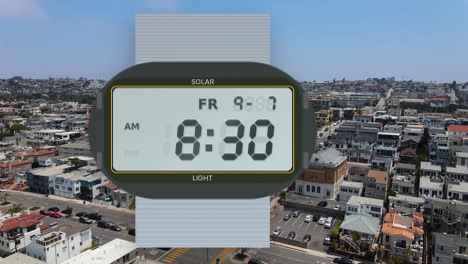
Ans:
8.30
